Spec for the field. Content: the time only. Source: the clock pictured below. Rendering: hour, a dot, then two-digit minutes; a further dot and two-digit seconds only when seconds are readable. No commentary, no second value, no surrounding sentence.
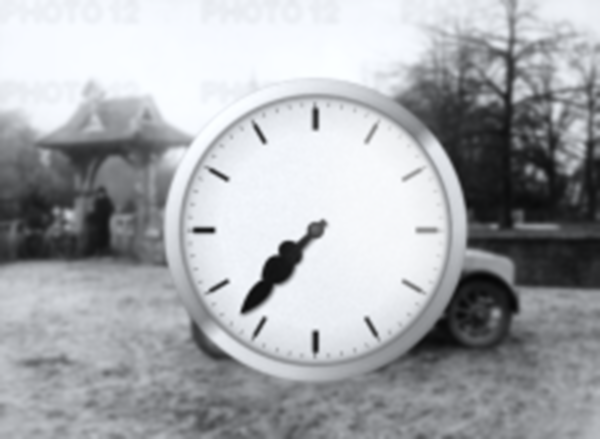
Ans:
7.37
